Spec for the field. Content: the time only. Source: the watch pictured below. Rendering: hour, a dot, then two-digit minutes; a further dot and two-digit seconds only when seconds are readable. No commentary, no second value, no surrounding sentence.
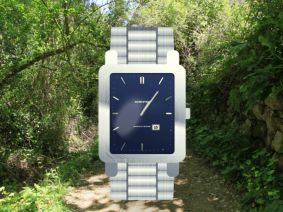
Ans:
1.06
